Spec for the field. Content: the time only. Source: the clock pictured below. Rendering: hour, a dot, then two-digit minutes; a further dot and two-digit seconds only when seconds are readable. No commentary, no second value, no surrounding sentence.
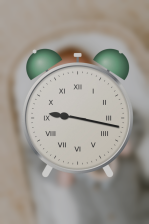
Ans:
9.17
